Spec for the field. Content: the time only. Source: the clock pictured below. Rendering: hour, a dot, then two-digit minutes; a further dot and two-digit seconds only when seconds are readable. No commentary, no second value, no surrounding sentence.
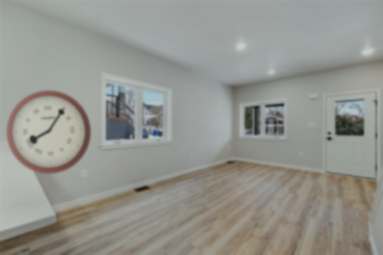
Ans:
8.06
